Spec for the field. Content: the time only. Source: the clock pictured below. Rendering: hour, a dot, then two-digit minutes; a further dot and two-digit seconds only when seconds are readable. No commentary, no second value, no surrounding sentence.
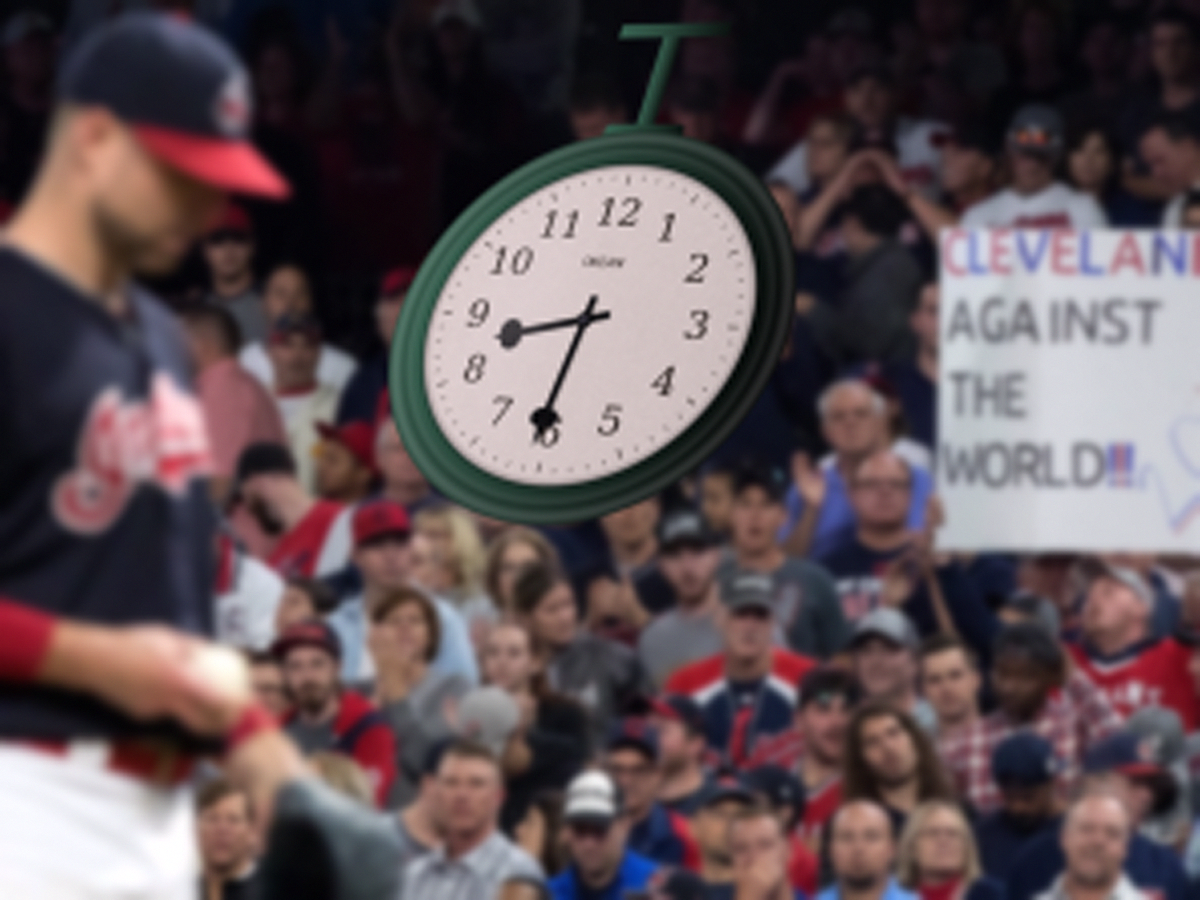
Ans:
8.31
